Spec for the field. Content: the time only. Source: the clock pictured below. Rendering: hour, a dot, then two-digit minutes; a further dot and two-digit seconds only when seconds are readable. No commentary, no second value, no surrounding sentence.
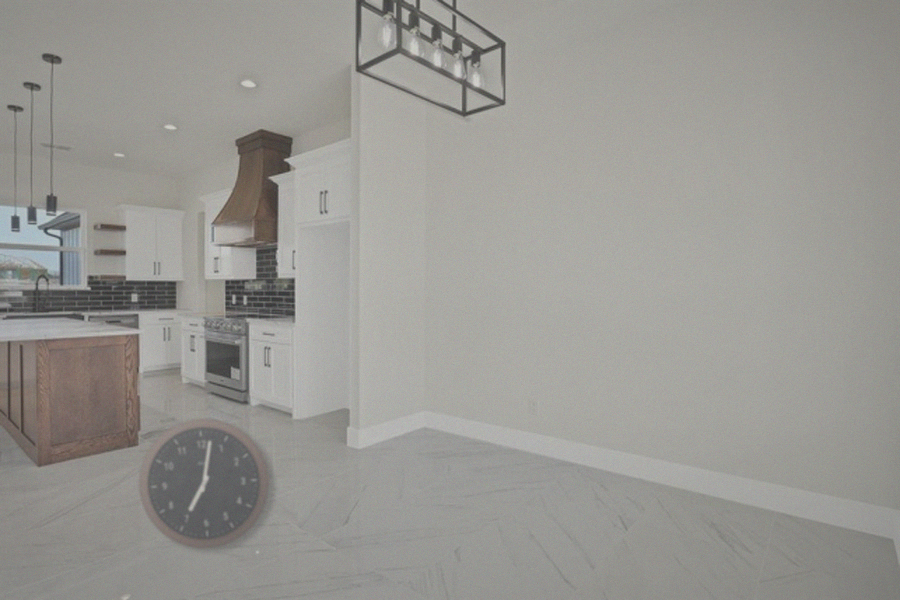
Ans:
7.02
